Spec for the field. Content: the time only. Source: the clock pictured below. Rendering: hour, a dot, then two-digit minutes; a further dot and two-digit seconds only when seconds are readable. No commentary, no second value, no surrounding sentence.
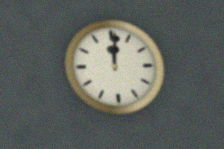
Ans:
12.01
